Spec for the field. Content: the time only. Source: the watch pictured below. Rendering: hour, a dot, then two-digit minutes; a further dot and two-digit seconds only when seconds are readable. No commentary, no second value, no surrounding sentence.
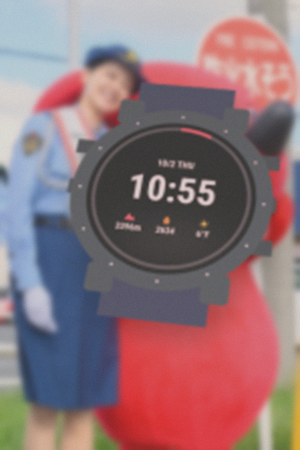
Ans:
10.55
